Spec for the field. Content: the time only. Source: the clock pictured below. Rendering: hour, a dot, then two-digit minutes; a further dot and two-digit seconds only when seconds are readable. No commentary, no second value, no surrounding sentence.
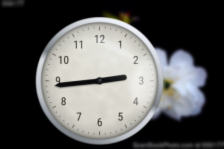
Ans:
2.44
